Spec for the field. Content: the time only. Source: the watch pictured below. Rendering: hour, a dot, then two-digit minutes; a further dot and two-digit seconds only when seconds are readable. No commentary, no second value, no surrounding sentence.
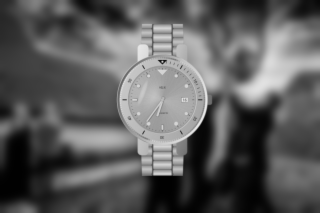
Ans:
6.36
